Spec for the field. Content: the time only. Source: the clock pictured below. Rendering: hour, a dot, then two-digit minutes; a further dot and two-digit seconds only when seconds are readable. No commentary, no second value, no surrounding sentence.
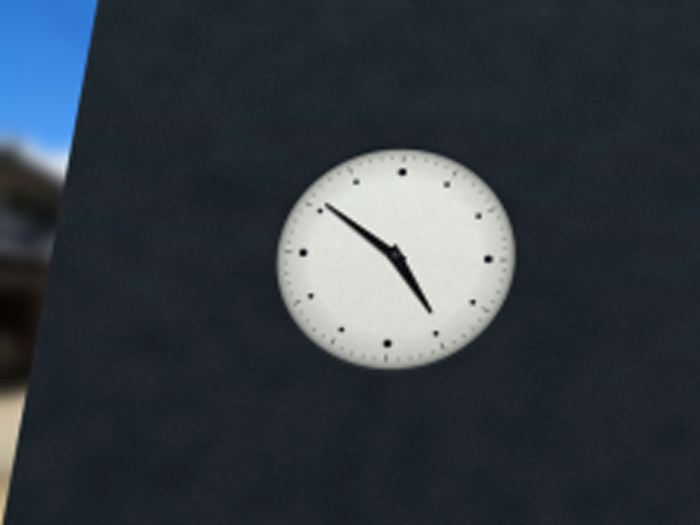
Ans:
4.51
